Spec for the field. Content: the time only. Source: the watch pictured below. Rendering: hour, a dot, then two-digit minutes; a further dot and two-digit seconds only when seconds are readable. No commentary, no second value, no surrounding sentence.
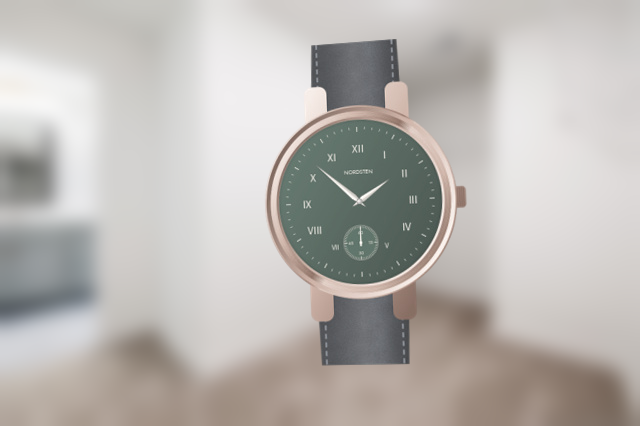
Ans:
1.52
